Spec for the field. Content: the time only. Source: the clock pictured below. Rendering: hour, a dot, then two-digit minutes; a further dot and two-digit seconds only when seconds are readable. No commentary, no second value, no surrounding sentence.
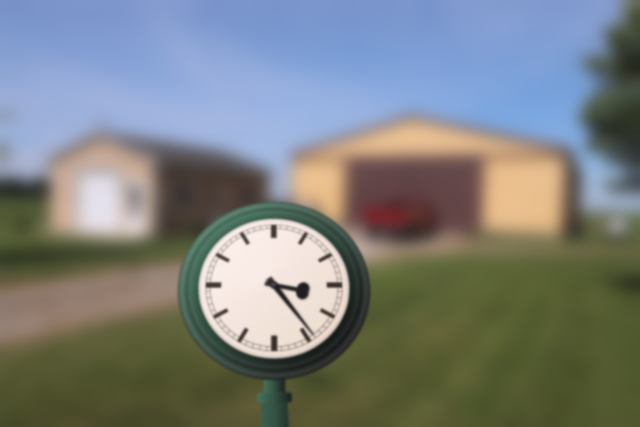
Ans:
3.24
